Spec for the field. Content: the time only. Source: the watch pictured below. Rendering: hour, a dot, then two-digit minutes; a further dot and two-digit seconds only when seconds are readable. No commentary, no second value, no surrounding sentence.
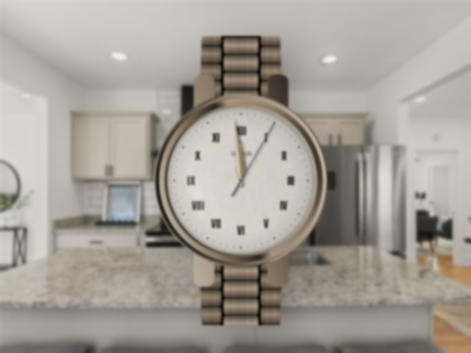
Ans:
11.59.05
